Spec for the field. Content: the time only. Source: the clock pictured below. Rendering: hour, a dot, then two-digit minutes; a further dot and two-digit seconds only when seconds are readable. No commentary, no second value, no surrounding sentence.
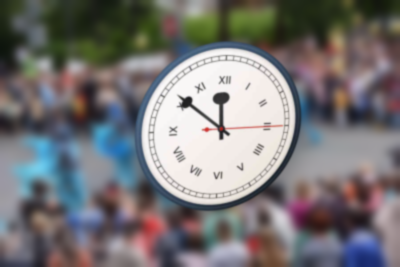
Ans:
11.51.15
